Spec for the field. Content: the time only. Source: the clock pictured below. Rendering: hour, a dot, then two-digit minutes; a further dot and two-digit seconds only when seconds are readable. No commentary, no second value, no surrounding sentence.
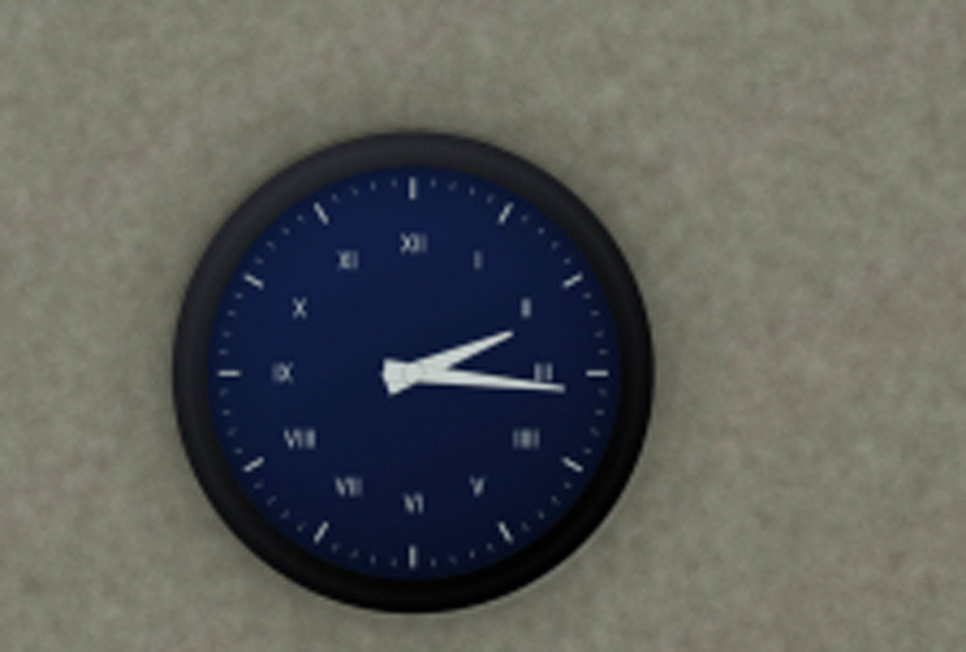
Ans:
2.16
